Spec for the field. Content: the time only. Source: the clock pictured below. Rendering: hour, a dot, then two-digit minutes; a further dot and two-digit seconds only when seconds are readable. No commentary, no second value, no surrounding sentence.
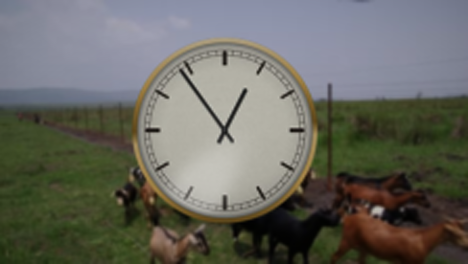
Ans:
12.54
